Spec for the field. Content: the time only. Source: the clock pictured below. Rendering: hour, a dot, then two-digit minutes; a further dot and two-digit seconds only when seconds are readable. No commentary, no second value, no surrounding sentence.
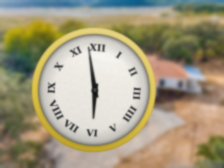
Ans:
5.58
